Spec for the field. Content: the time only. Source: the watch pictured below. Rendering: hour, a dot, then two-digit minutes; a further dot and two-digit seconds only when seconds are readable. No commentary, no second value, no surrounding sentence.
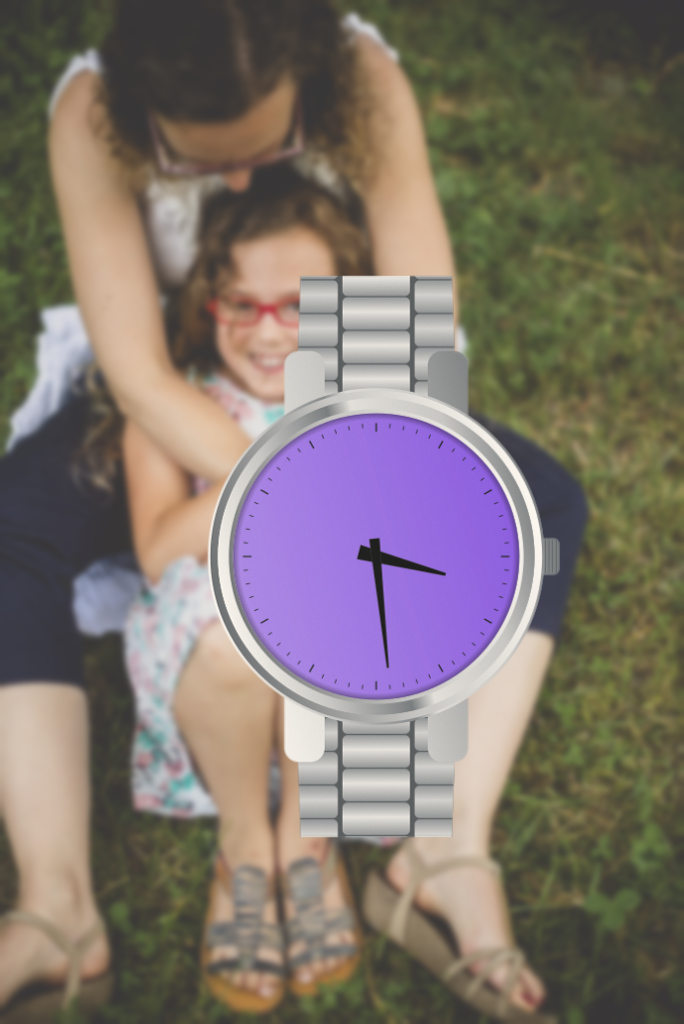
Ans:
3.29
